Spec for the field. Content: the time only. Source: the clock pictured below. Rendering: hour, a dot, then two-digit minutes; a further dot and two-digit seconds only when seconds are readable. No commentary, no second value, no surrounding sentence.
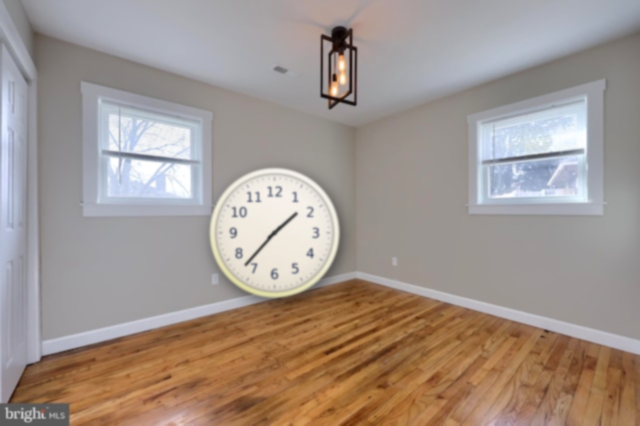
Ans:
1.37
